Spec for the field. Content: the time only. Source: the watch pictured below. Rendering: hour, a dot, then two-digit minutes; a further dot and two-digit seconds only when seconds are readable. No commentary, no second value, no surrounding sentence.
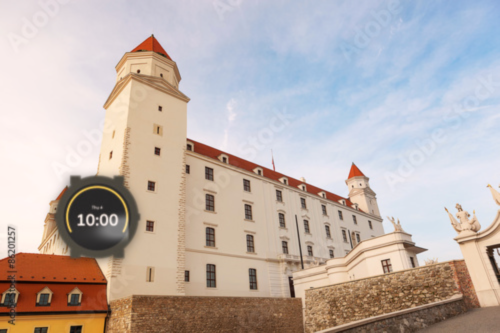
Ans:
10.00
